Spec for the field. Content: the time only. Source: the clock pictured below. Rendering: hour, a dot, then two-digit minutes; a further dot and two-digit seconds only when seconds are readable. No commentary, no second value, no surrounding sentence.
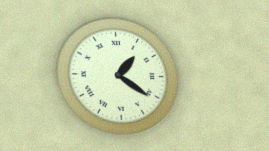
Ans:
1.21
